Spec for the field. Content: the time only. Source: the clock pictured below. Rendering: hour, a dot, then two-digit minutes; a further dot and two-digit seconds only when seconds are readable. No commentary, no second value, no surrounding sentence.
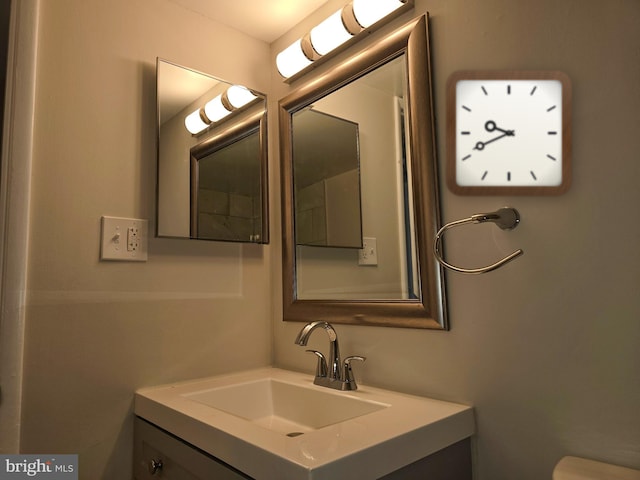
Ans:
9.41
